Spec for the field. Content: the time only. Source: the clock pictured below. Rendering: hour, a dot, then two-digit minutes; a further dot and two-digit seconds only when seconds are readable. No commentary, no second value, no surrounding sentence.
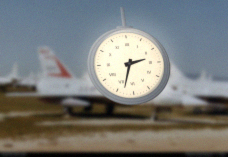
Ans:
2.33
